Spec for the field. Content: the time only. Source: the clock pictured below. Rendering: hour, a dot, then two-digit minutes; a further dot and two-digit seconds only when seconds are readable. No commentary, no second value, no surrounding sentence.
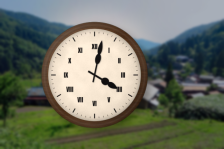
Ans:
4.02
